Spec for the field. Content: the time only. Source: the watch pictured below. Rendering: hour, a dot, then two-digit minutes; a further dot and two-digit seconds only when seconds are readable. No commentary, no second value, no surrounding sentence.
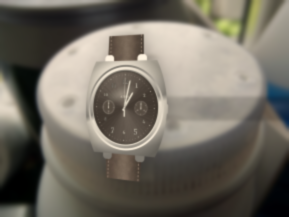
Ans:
1.02
